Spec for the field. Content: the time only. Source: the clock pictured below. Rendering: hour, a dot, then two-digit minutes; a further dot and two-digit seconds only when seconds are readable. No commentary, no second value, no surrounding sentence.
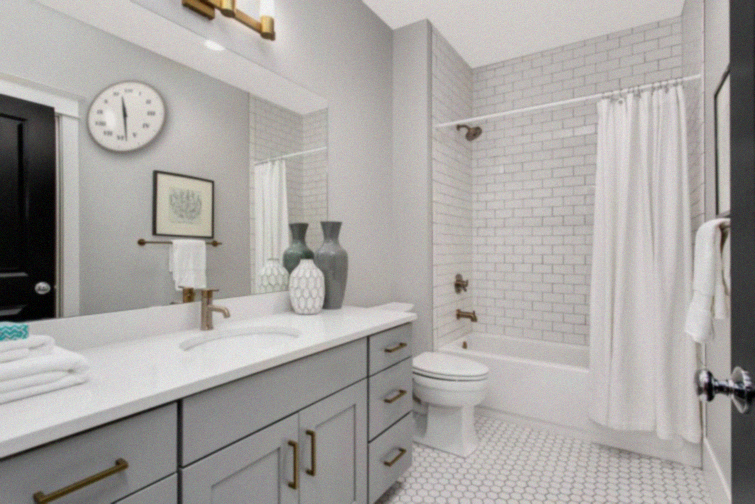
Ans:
11.28
